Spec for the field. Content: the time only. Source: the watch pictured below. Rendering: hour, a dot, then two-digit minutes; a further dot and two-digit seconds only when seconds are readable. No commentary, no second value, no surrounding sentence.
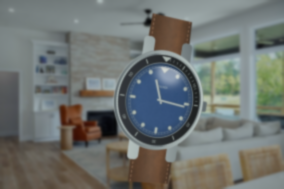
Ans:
11.16
